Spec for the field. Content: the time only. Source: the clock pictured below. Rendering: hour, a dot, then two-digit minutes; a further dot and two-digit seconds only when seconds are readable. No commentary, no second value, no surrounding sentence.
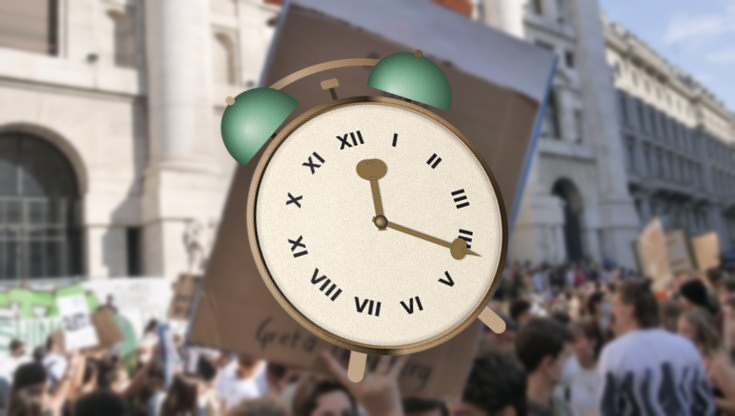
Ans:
12.21
